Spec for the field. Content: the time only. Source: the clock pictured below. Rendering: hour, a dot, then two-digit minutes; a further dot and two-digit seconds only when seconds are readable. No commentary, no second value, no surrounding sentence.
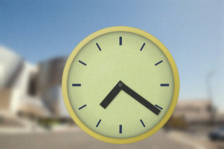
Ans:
7.21
